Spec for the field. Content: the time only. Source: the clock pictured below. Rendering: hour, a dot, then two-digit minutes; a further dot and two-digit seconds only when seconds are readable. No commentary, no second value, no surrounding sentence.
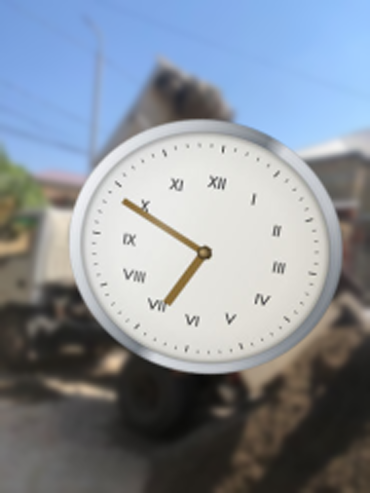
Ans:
6.49
